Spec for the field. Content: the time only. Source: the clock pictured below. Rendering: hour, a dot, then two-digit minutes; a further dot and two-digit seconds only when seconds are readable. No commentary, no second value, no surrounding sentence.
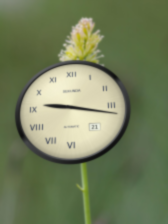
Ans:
9.17
